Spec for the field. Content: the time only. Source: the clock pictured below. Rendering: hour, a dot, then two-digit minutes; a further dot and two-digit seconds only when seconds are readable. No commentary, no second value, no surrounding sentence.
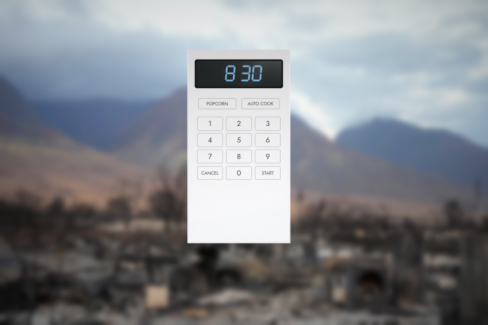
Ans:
8.30
